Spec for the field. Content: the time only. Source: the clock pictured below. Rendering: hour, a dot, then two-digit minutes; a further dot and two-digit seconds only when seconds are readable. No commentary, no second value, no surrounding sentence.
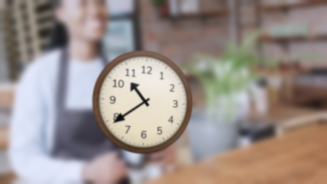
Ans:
10.39
